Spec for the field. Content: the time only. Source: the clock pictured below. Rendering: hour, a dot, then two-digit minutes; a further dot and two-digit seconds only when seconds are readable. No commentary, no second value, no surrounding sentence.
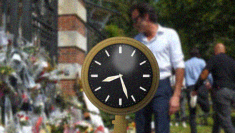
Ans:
8.27
